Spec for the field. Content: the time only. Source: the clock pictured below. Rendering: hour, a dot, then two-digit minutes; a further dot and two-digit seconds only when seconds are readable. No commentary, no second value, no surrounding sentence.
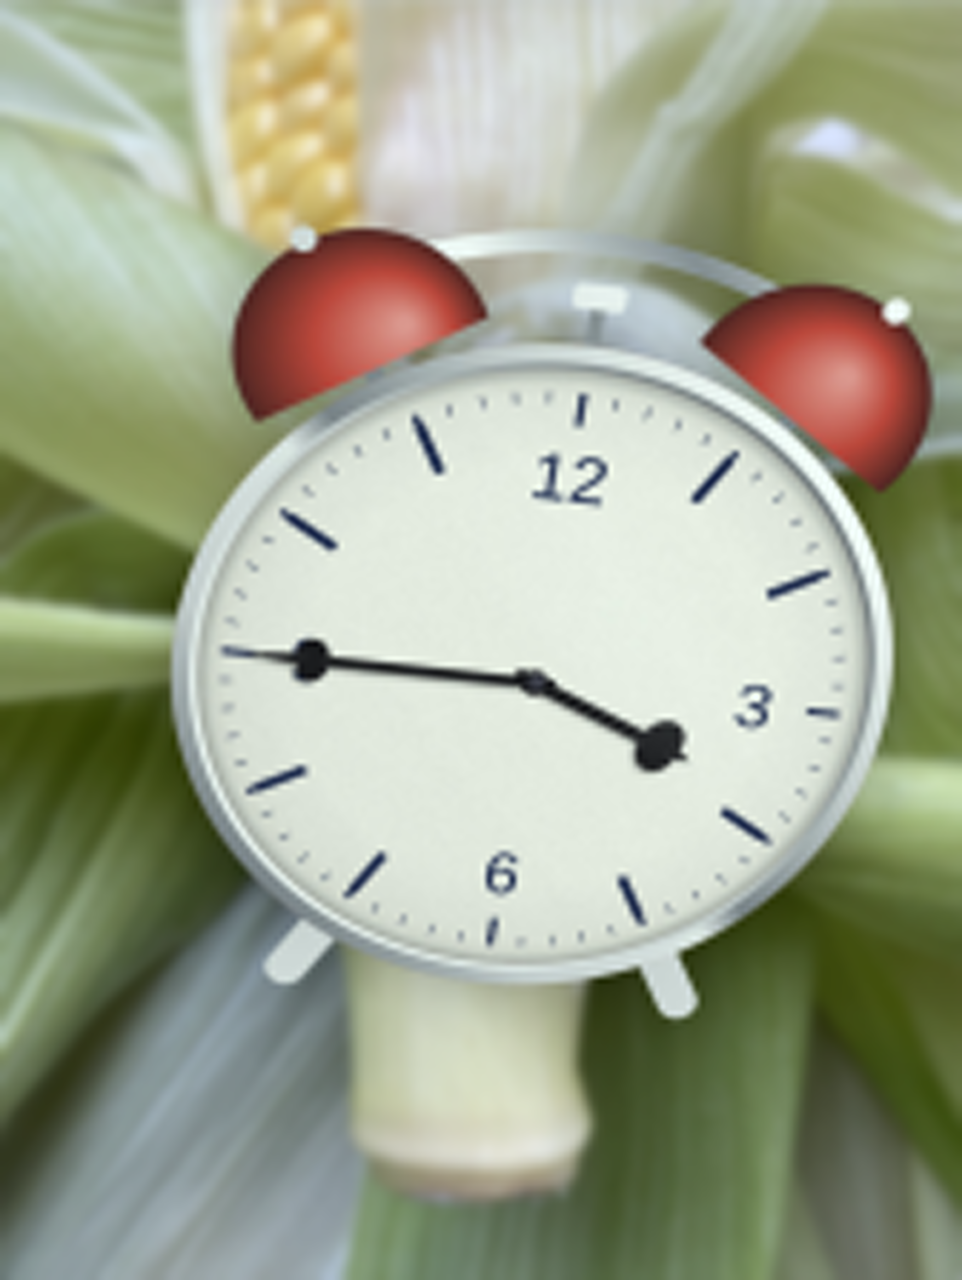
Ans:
3.45
